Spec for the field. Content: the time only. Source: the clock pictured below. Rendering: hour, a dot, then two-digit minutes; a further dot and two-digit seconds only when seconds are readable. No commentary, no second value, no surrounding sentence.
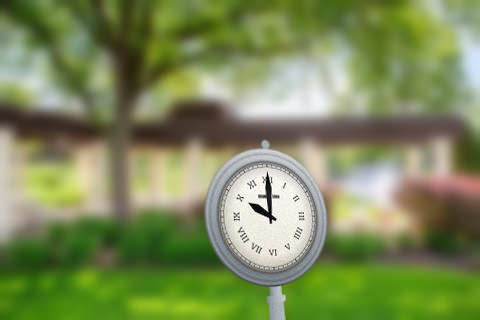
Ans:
10.00
